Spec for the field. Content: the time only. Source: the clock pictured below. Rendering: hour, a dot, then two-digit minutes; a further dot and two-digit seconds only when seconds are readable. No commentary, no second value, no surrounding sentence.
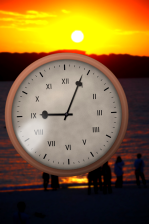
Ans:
9.04
